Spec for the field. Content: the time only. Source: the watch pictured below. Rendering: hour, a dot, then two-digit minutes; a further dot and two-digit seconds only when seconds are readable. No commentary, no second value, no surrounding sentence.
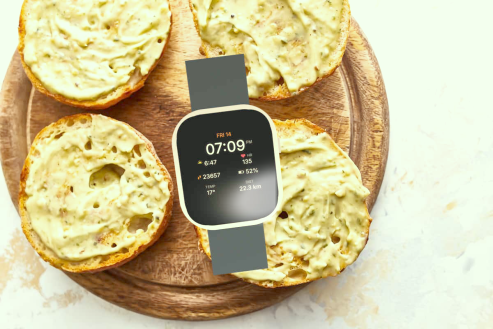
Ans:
7.09
